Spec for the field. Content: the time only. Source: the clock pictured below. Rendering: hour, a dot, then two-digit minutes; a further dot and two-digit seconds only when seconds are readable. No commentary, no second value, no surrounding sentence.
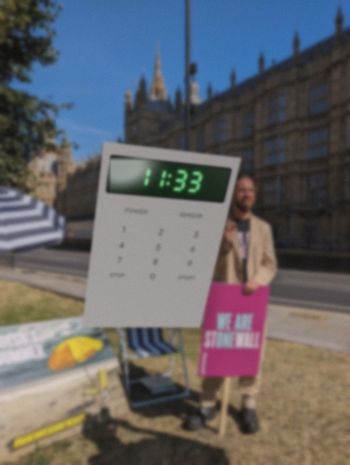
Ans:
11.33
